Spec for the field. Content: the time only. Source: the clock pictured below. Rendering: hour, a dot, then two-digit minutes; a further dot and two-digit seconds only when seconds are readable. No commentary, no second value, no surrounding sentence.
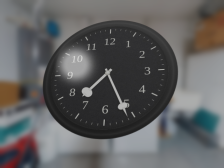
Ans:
7.26
